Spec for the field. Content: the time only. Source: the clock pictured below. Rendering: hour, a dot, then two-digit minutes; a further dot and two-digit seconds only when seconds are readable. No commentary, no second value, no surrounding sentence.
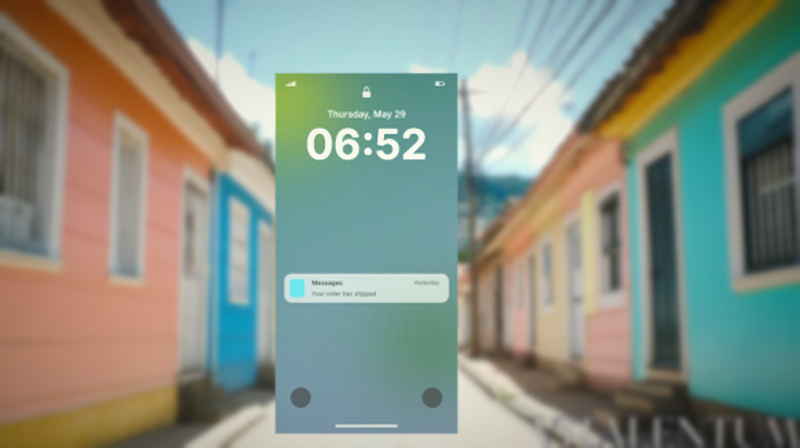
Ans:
6.52
